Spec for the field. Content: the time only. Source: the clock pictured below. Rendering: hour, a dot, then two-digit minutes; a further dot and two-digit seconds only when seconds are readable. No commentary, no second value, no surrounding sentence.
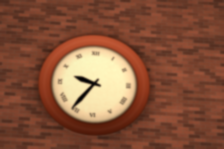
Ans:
9.36
